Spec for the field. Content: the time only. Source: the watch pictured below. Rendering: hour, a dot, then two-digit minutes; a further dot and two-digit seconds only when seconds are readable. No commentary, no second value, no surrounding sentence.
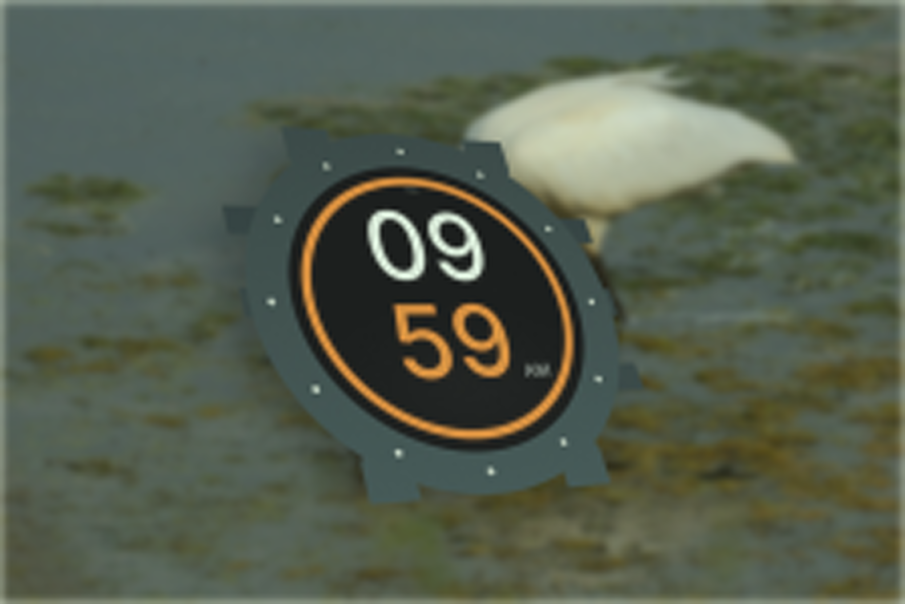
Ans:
9.59
